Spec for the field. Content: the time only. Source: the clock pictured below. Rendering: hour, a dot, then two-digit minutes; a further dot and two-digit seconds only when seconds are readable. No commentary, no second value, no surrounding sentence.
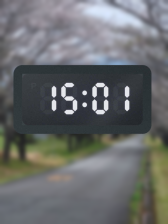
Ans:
15.01
